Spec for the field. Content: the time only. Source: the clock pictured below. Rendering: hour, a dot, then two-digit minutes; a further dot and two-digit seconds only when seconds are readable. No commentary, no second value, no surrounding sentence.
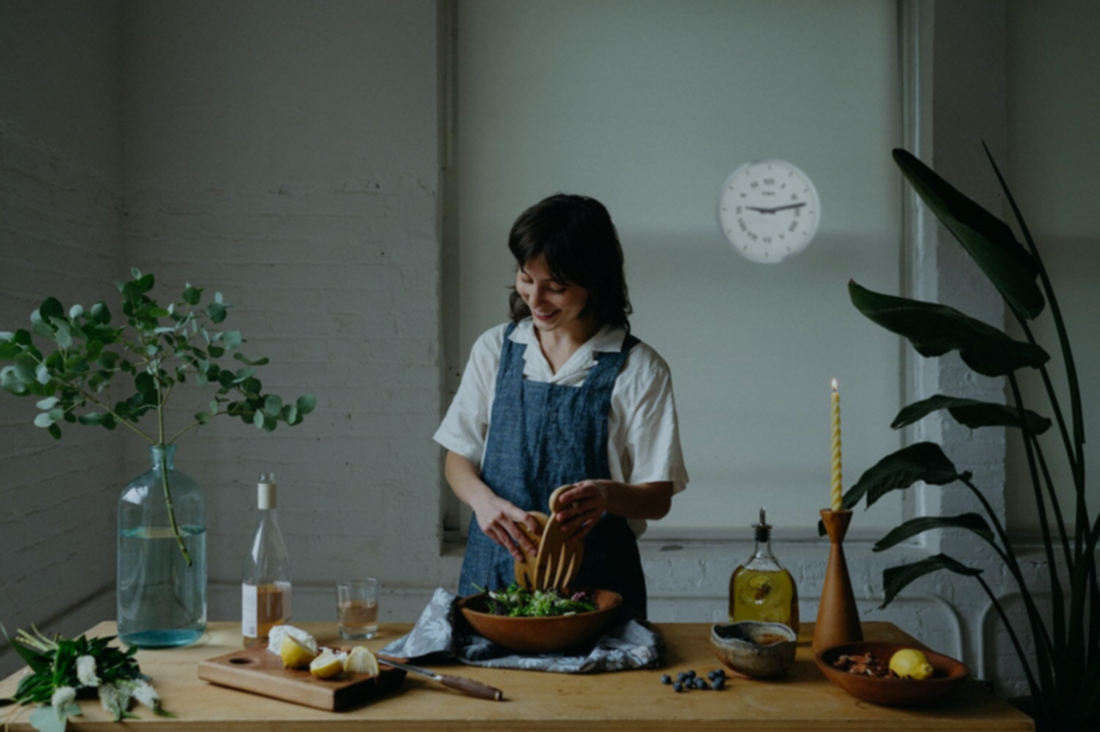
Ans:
9.13
